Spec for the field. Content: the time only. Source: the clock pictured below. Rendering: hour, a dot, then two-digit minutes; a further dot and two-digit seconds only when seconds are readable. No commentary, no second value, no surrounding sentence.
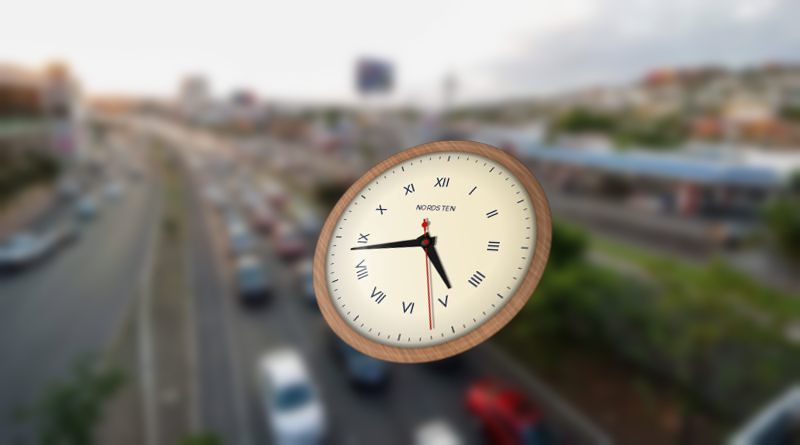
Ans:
4.43.27
